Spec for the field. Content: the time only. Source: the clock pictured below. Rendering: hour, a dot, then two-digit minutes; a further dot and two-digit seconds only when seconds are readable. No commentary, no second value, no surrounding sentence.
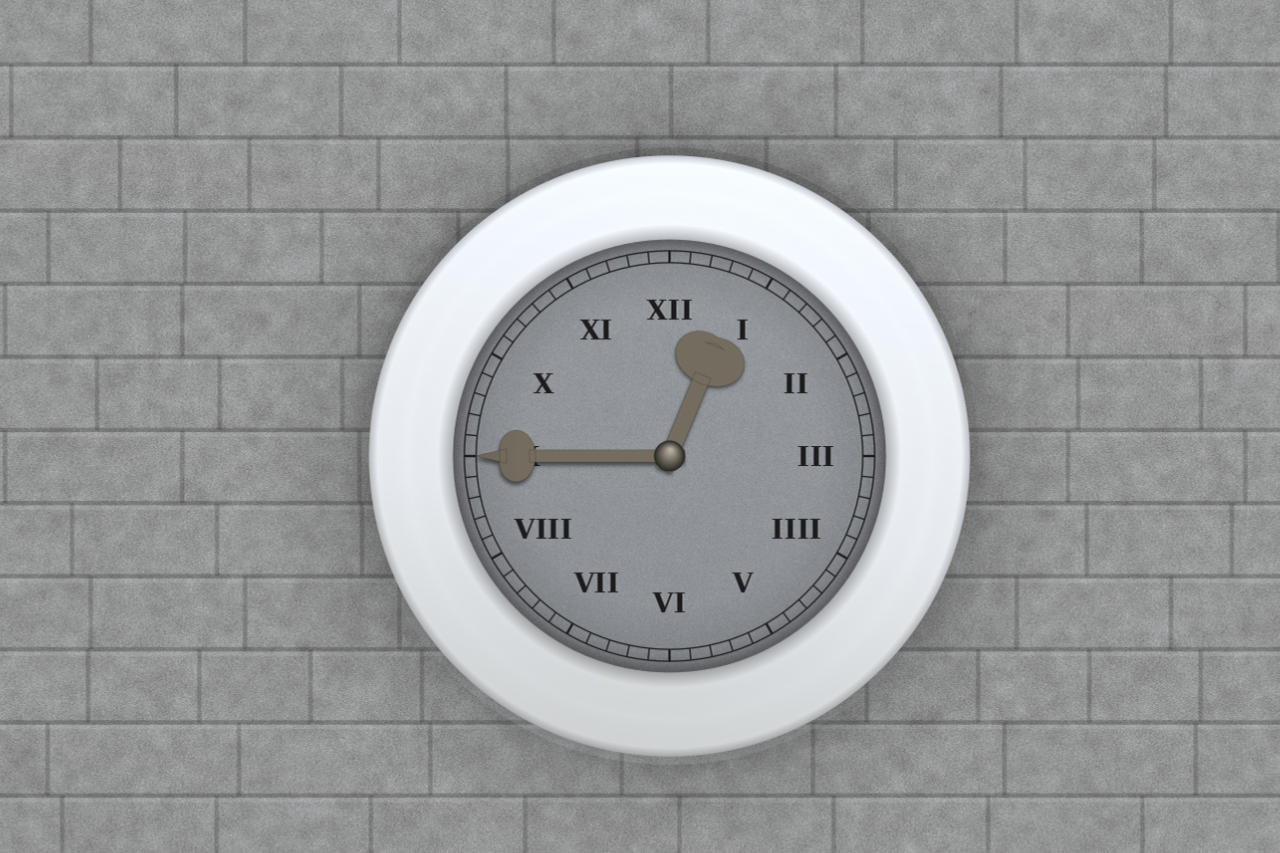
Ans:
12.45
